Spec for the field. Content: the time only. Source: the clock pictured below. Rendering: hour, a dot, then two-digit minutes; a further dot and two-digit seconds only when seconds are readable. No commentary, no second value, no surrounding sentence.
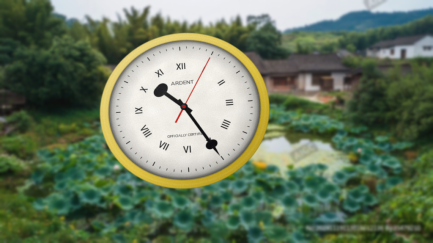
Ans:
10.25.05
